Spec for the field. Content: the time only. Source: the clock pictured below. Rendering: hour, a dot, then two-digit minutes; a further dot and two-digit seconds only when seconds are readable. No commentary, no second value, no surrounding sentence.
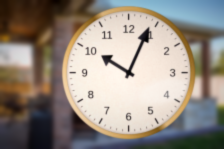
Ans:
10.04
